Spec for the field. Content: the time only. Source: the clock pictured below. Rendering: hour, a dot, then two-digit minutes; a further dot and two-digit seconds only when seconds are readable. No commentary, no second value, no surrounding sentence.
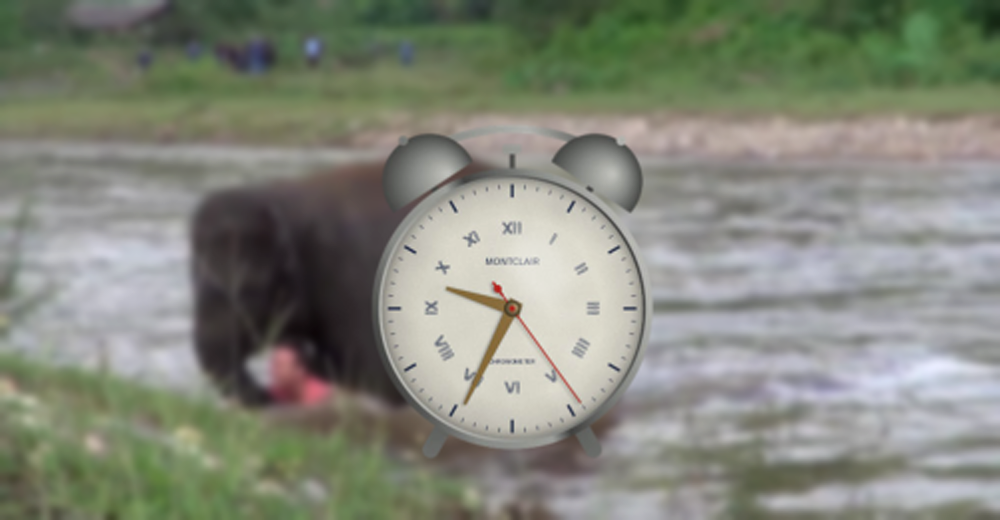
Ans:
9.34.24
